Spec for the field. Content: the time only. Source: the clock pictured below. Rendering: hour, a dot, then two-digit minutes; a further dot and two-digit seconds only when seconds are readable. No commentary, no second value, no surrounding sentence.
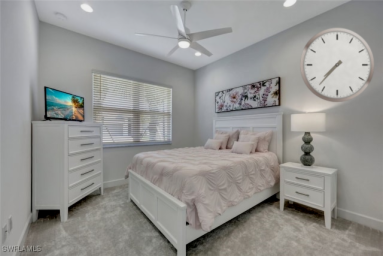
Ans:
7.37
